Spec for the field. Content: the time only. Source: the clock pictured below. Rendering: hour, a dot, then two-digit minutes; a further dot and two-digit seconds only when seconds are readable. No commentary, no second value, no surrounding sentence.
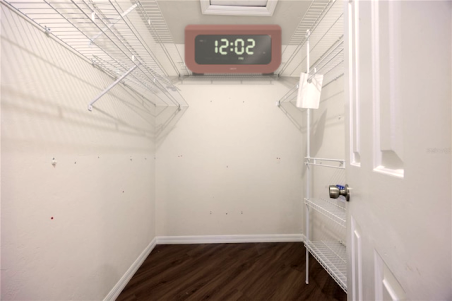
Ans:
12.02
